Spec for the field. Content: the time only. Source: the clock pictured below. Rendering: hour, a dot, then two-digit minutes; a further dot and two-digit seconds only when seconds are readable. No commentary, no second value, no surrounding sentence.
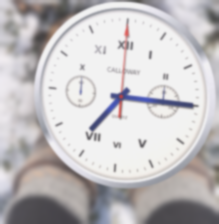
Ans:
7.15
